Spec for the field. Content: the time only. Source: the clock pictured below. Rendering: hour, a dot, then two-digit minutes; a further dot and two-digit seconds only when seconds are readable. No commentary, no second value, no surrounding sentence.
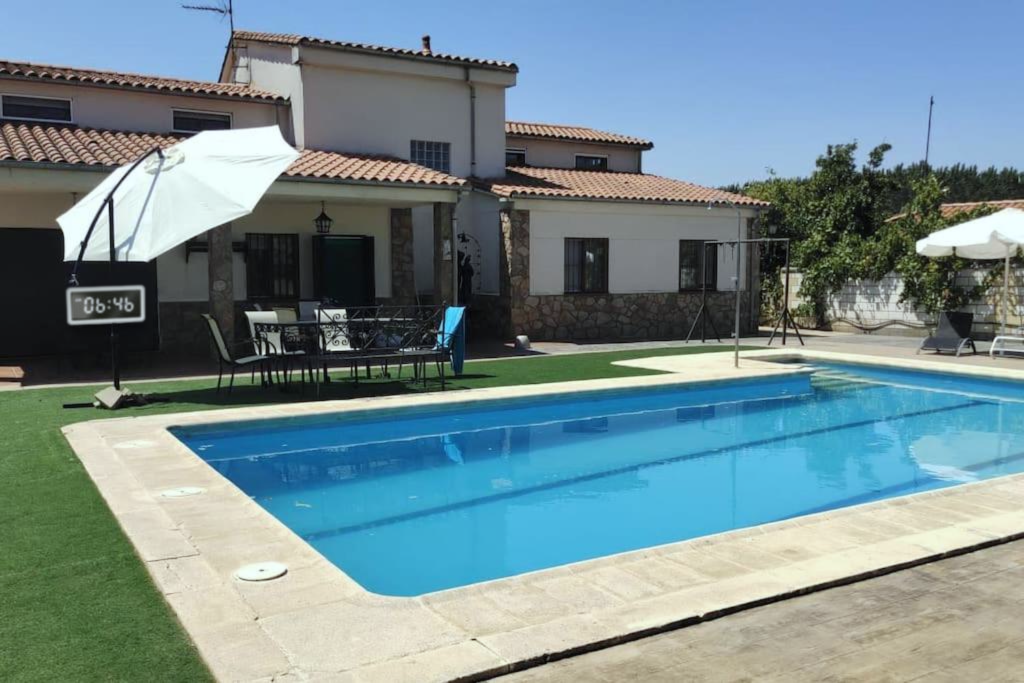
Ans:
6.46
